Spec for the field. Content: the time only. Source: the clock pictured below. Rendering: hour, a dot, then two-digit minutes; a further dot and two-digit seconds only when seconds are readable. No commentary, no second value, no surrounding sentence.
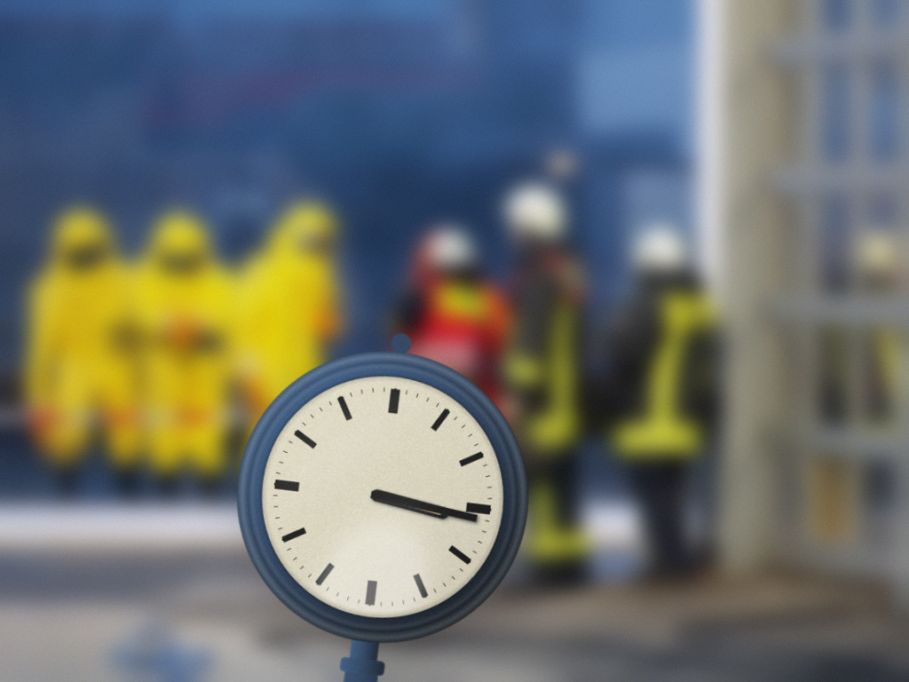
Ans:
3.16
